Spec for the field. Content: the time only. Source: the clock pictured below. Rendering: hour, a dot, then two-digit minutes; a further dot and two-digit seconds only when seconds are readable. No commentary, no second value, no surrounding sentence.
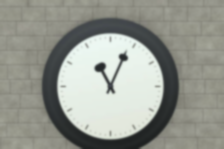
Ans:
11.04
